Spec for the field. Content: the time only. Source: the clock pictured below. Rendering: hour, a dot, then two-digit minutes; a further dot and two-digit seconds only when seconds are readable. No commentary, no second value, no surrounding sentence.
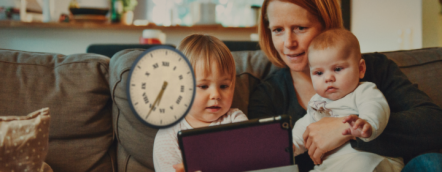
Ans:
6.35
